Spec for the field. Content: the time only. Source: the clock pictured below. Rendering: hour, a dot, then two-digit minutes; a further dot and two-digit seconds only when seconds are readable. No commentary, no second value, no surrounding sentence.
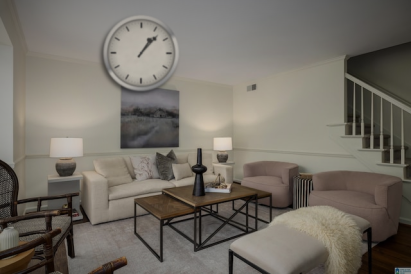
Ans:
1.07
